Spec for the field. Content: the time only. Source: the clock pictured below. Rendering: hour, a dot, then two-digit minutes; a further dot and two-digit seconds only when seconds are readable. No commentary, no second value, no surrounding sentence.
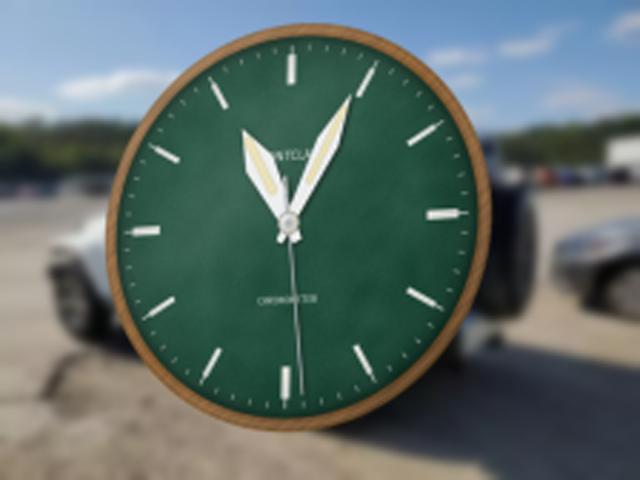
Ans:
11.04.29
